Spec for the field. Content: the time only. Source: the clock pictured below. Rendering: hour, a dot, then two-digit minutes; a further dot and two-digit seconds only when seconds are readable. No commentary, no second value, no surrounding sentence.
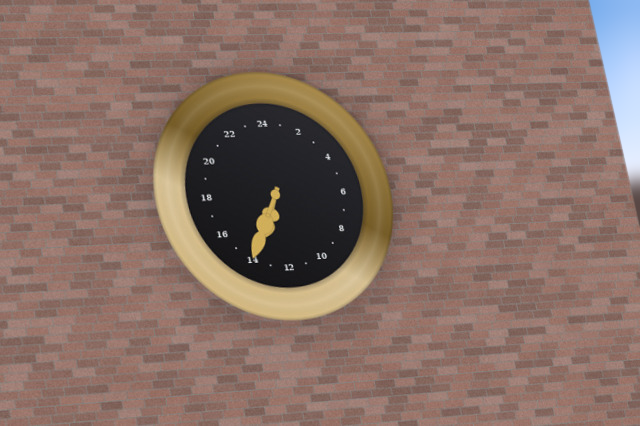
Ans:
13.35
